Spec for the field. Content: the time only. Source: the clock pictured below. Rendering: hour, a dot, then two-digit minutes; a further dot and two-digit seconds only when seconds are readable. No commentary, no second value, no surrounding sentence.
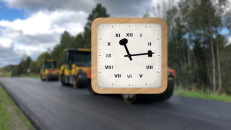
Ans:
11.14
